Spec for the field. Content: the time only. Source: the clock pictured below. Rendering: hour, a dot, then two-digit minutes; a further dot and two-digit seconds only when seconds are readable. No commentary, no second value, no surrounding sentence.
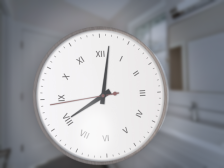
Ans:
8.01.44
